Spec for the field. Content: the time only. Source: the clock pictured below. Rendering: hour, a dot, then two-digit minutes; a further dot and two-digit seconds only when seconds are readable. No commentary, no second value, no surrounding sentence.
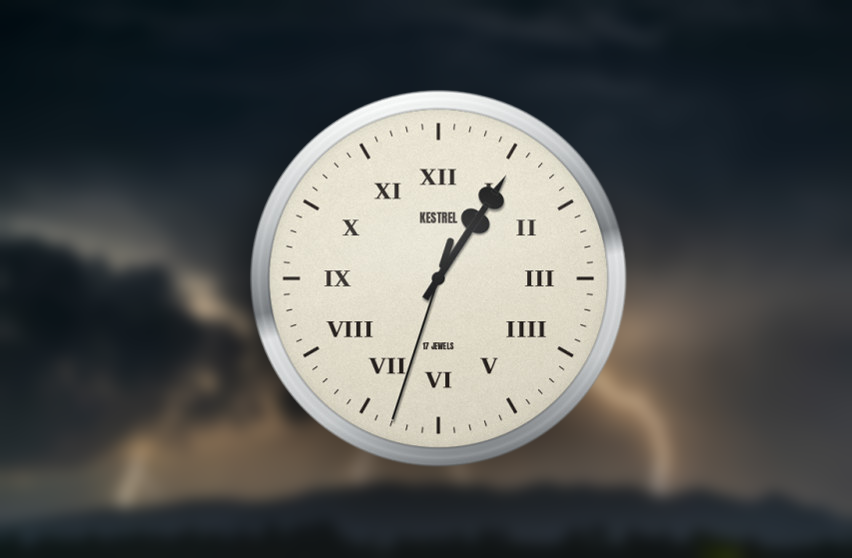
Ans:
1.05.33
